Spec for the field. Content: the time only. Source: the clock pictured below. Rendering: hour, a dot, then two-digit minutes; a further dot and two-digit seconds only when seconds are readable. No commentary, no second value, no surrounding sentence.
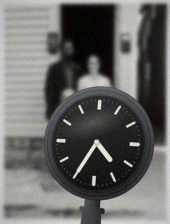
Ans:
4.35
